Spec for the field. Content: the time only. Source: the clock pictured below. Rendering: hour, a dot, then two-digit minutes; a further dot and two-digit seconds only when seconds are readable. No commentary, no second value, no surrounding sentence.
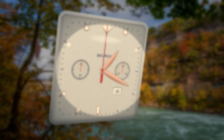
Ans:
1.19
